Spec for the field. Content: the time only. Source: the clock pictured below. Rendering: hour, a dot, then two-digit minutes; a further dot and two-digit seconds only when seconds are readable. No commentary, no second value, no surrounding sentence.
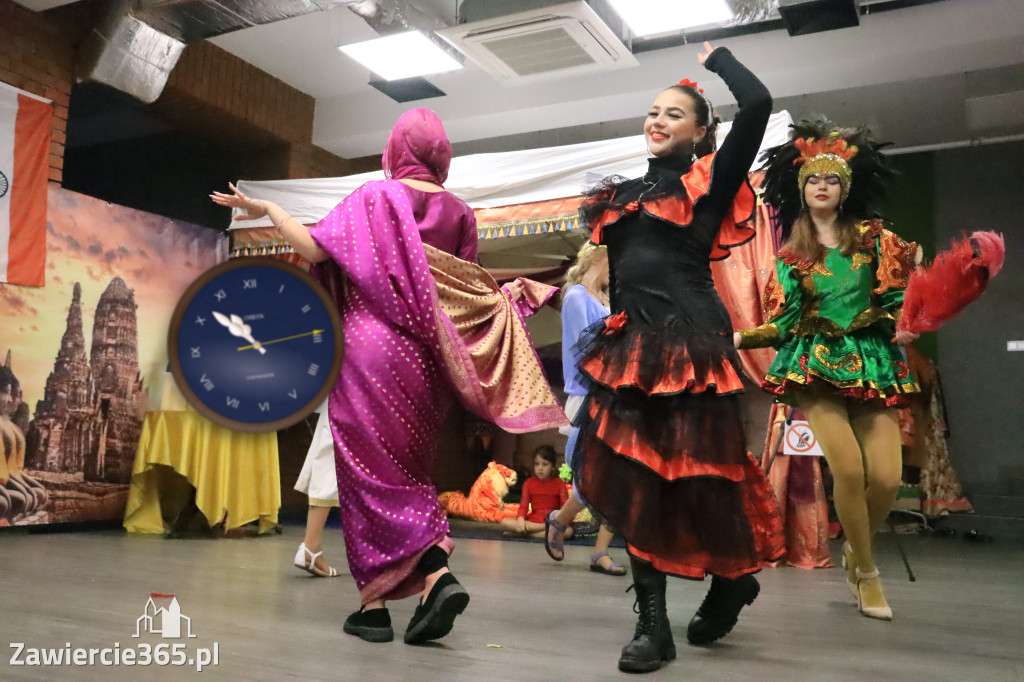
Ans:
10.52.14
